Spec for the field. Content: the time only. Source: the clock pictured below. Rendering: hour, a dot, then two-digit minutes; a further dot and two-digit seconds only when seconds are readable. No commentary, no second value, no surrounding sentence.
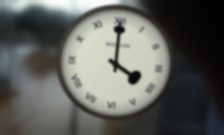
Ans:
4.00
